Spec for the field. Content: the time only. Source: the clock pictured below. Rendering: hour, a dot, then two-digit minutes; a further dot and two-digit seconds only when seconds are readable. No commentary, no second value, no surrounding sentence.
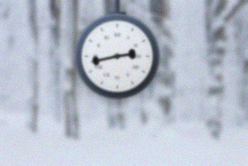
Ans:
2.43
